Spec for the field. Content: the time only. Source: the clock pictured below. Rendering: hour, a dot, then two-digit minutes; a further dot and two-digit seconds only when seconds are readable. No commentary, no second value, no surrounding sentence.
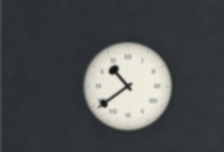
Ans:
10.39
